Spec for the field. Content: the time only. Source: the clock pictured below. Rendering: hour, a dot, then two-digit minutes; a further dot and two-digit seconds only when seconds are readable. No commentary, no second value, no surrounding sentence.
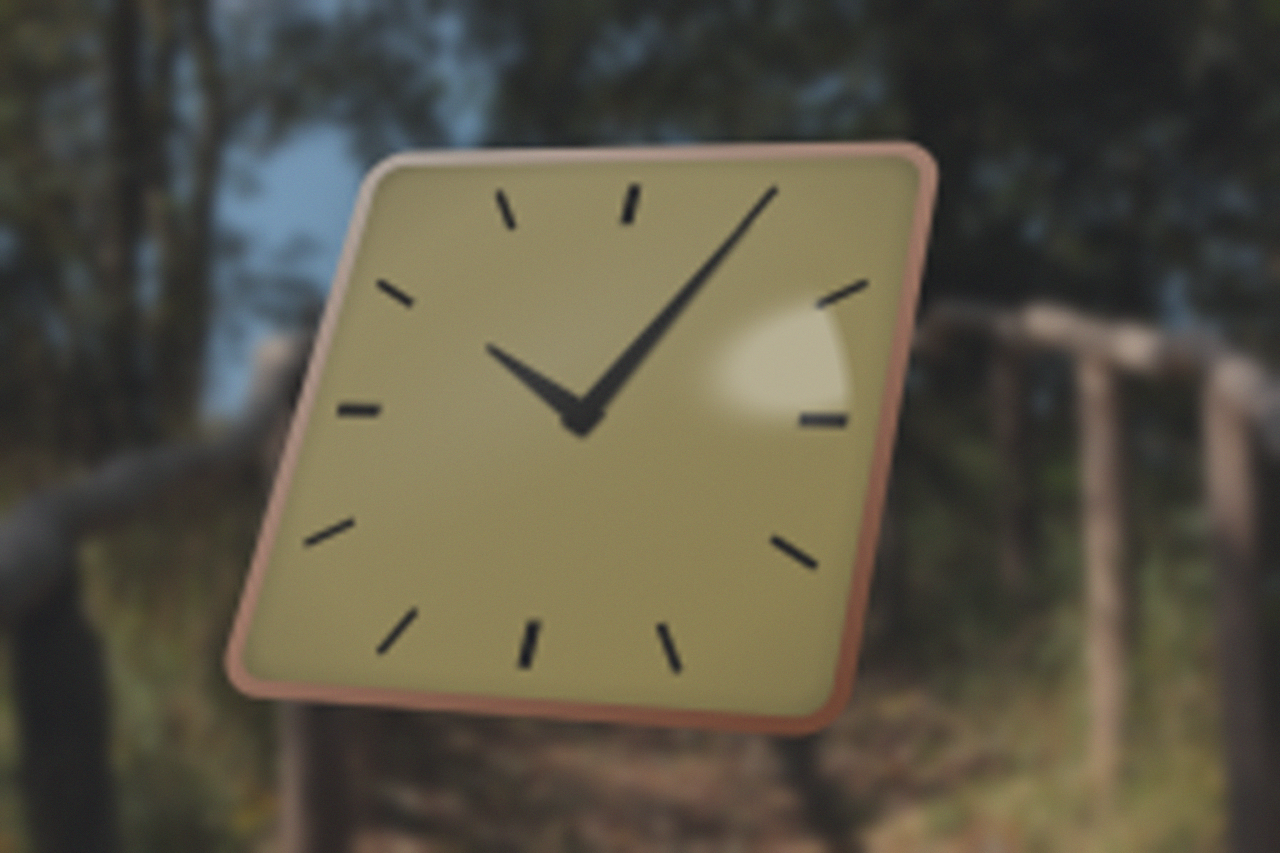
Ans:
10.05
